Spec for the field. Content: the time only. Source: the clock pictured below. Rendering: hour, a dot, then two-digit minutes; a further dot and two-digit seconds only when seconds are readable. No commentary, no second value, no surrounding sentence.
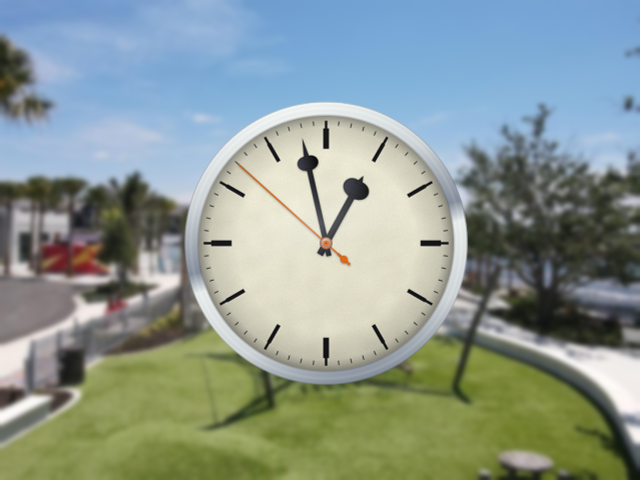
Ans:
12.57.52
